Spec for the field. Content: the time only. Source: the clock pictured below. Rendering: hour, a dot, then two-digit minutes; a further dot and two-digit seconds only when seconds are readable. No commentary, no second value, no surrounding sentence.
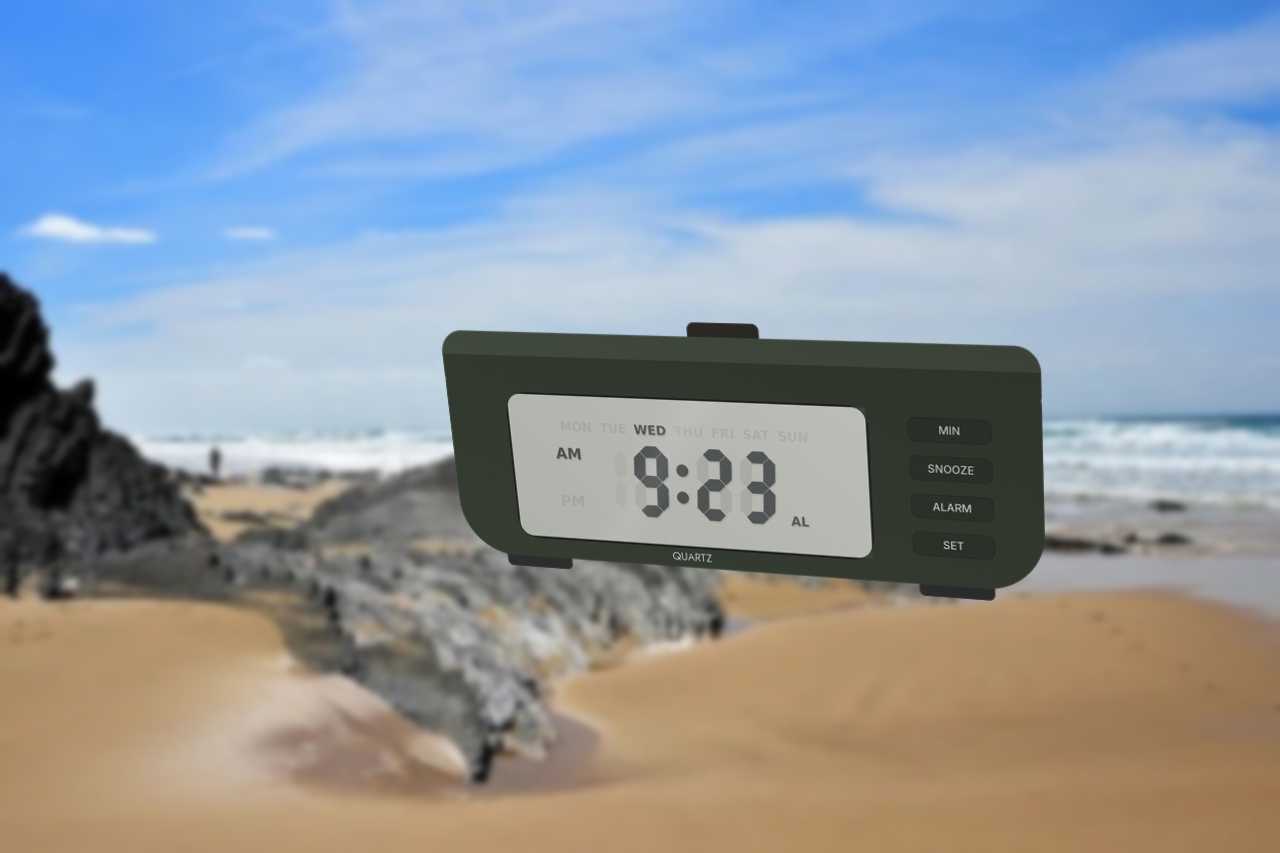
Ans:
9.23
